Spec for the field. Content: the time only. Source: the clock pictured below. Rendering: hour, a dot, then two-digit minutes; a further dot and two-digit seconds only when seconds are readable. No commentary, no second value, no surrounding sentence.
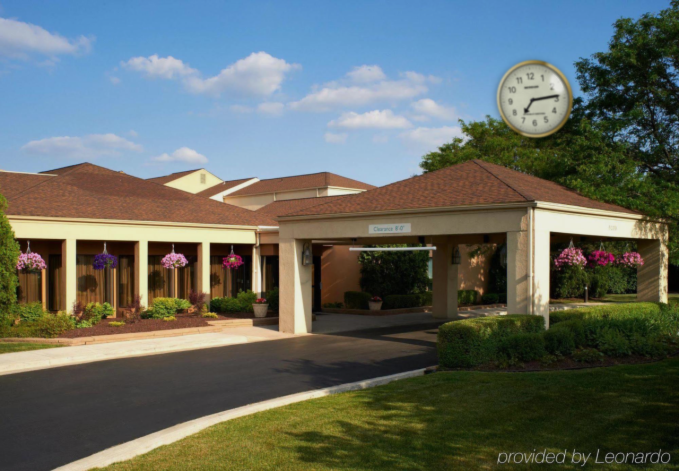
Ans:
7.14
